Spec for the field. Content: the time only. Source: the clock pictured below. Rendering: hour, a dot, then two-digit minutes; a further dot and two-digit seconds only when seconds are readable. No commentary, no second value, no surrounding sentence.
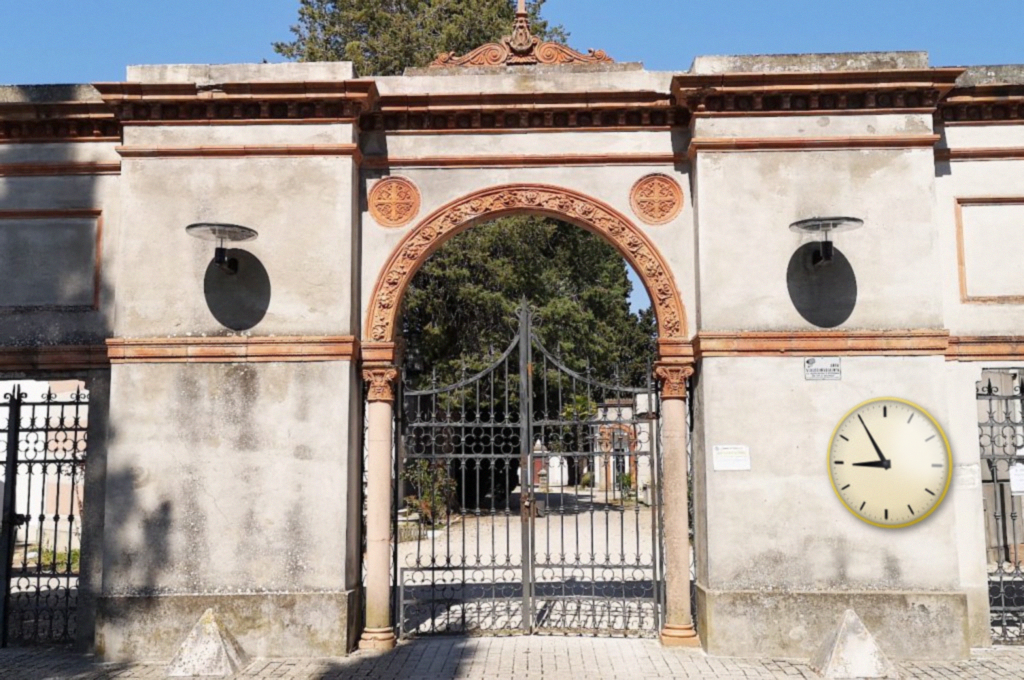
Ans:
8.55
